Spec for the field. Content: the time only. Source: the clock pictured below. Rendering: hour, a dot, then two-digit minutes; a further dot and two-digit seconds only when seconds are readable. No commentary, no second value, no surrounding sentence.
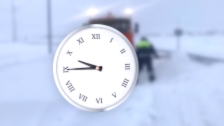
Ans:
9.45
